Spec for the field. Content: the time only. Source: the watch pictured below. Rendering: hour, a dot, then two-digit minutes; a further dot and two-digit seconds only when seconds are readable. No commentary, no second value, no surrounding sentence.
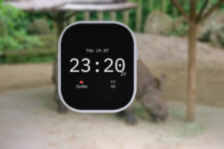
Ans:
23.20
